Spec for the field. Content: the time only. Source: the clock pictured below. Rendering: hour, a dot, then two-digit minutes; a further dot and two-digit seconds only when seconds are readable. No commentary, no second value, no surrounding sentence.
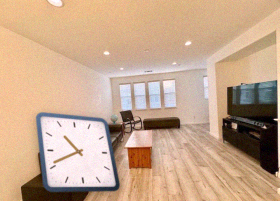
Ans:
10.41
